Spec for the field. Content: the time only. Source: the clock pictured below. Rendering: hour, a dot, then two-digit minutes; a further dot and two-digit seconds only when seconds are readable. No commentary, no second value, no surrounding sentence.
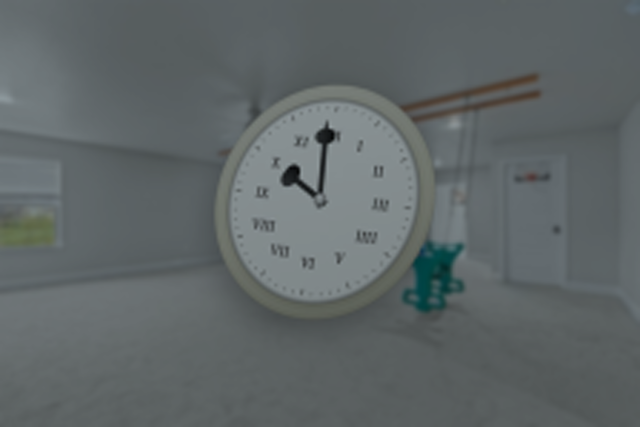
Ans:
9.59
